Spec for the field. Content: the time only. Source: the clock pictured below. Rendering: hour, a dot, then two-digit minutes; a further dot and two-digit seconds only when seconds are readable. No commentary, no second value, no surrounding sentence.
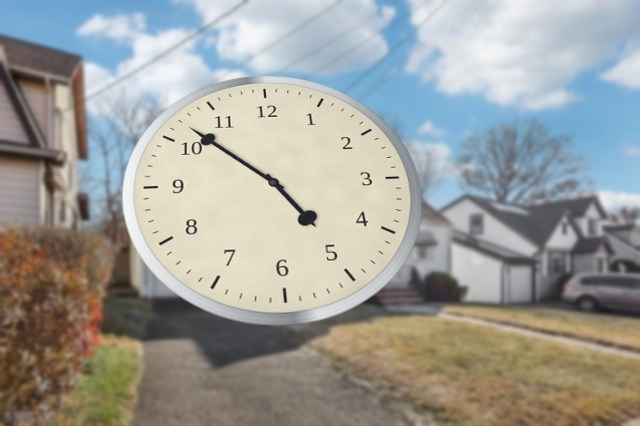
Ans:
4.52
